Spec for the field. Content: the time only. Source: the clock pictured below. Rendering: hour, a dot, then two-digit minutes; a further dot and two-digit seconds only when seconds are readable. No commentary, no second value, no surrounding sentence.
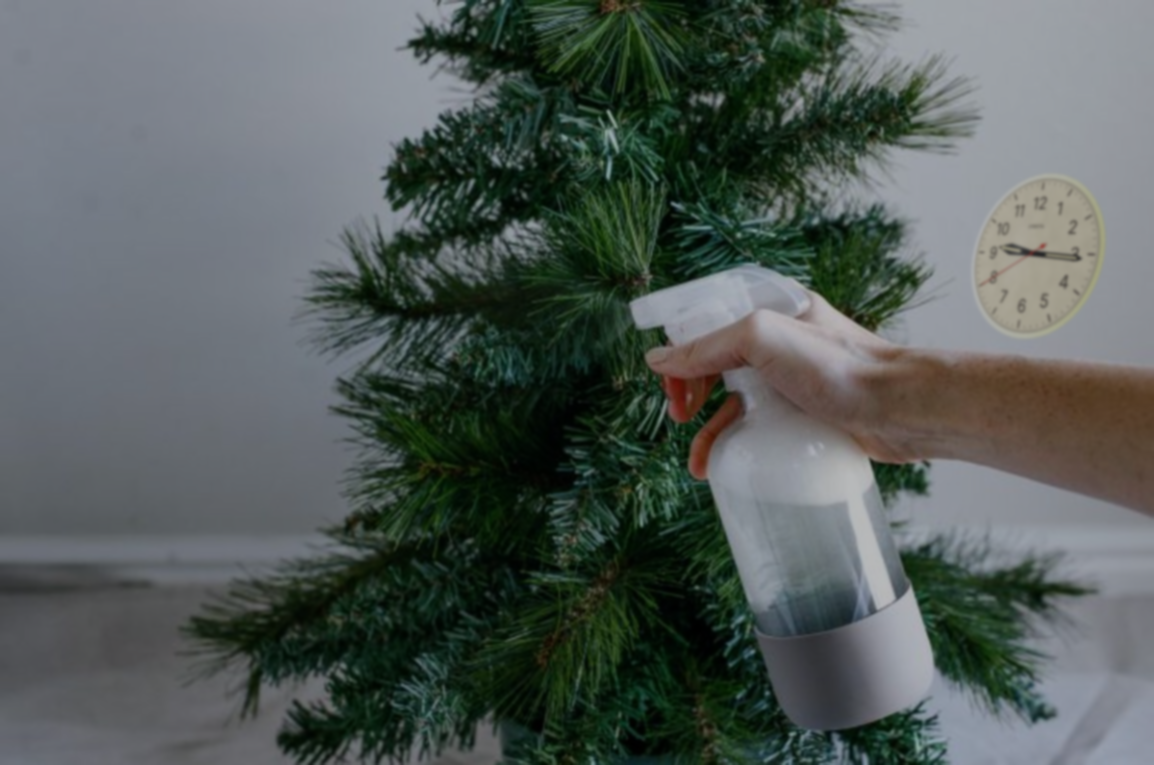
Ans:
9.15.40
